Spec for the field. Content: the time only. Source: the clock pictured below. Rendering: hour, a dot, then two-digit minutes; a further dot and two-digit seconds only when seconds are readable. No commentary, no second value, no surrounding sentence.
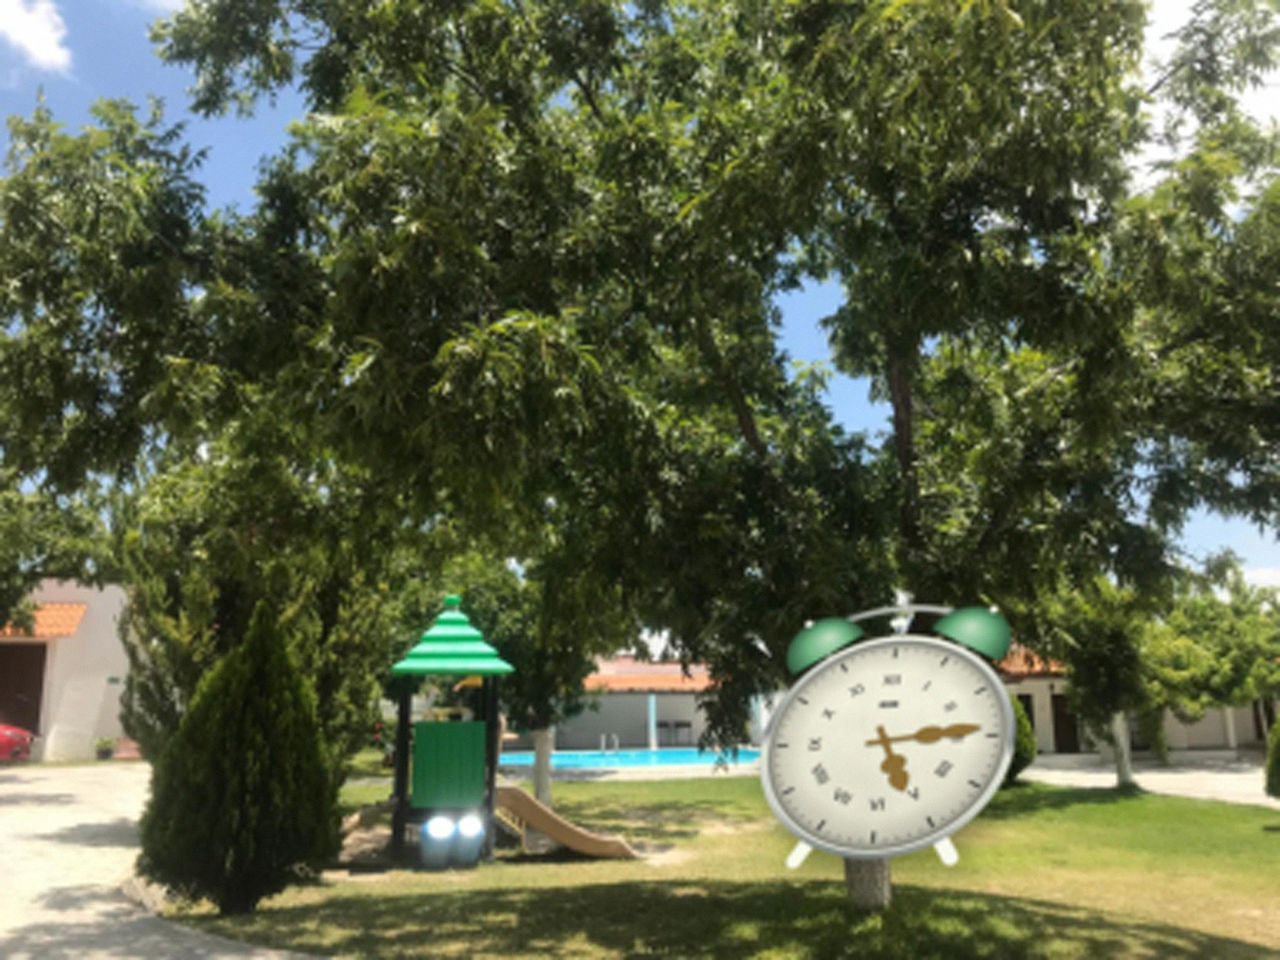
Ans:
5.14
